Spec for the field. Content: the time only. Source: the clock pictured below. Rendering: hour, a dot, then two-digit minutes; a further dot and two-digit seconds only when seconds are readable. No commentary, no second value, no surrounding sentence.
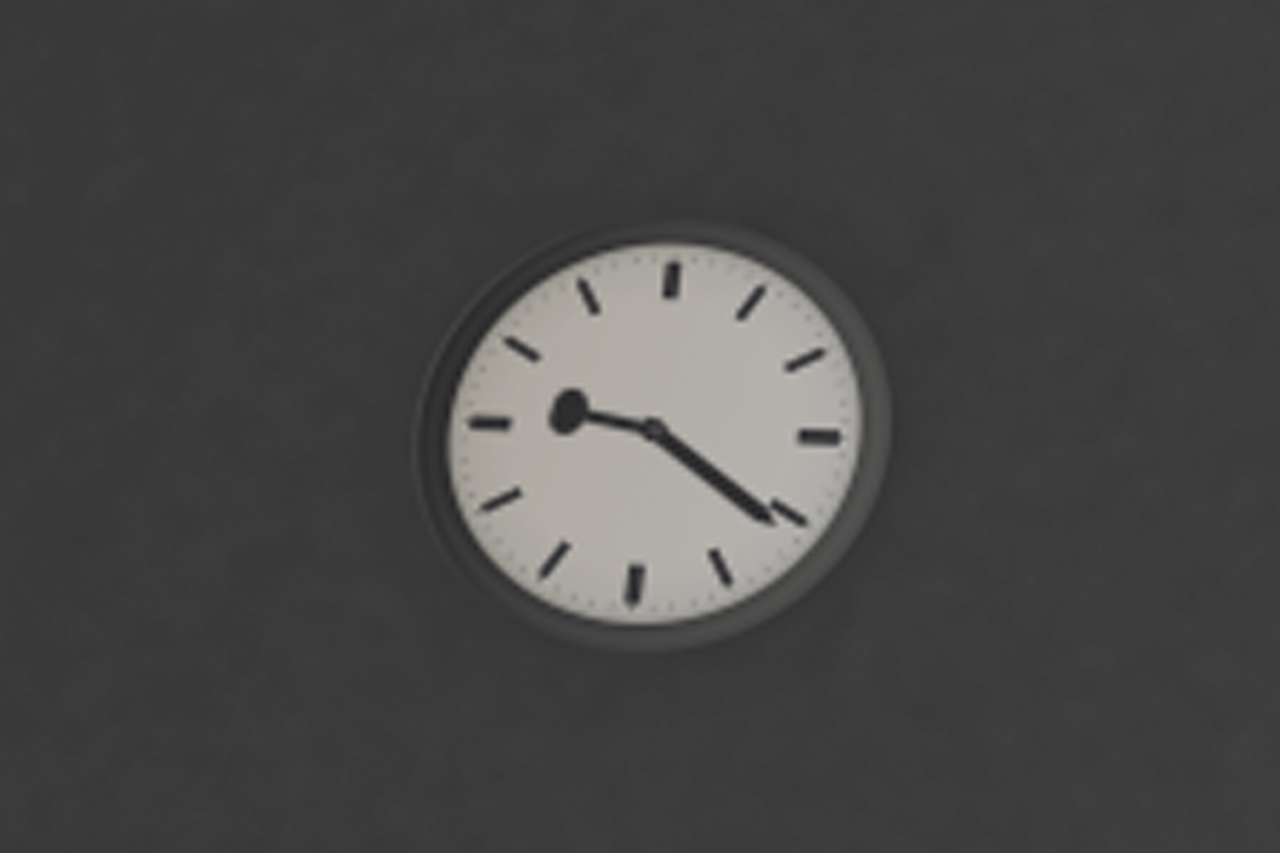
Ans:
9.21
